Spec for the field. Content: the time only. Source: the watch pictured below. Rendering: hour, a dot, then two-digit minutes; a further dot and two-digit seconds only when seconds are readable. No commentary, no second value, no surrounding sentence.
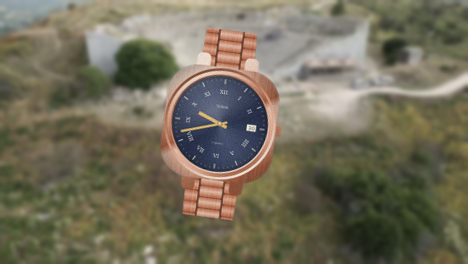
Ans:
9.42
